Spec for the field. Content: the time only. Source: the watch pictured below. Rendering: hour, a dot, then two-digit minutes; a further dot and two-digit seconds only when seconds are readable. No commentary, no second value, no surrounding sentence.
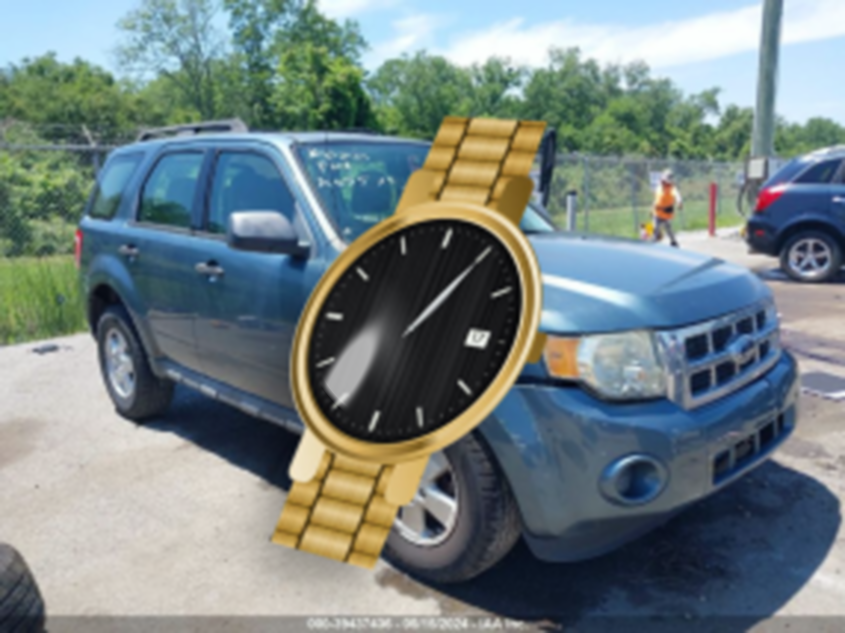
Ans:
1.05
